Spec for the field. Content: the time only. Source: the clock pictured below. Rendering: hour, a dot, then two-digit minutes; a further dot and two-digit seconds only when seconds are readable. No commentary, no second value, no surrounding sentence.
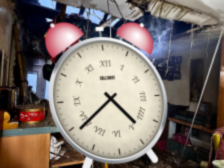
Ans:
4.39
